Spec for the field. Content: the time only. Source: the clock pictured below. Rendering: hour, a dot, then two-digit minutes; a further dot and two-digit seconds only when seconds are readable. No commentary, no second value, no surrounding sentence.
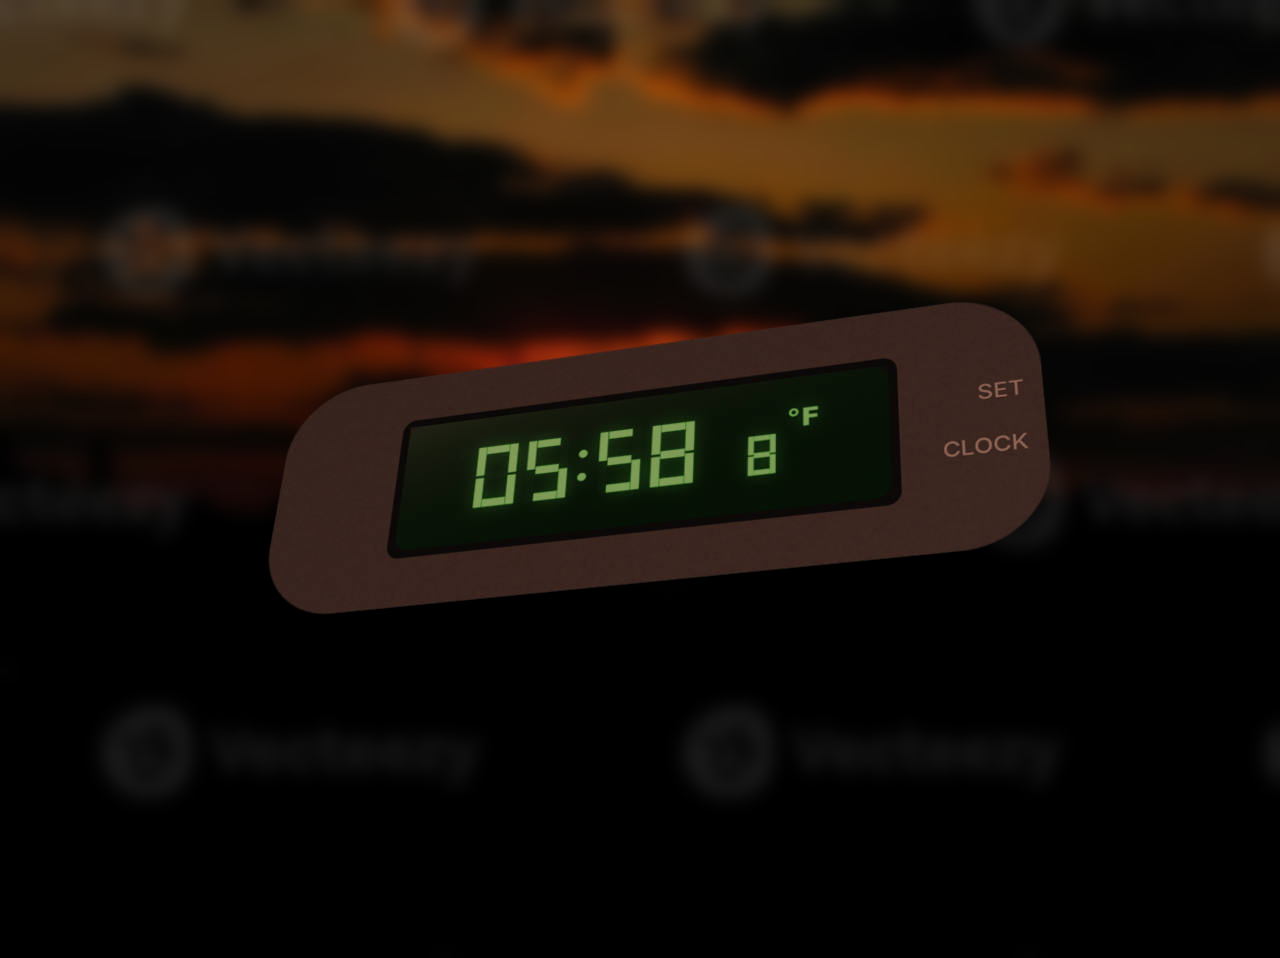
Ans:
5.58
